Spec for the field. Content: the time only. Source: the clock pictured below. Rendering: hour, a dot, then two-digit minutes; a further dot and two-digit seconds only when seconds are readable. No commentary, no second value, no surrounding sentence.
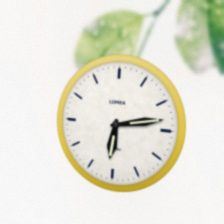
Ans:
6.13
